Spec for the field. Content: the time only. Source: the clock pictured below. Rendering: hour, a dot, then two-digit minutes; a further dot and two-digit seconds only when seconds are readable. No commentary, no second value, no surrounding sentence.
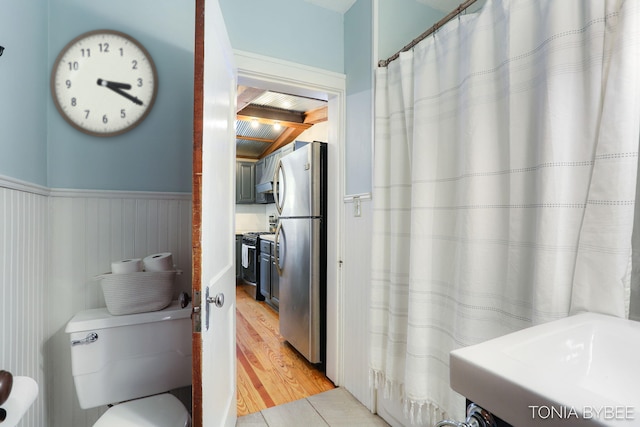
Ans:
3.20
